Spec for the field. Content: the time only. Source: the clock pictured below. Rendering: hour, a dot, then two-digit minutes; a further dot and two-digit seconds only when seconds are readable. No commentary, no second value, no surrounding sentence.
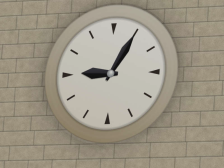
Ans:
9.05
